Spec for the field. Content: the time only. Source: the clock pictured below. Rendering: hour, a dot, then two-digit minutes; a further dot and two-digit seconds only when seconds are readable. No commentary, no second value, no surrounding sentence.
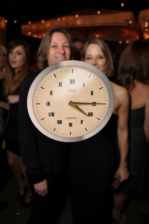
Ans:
4.15
